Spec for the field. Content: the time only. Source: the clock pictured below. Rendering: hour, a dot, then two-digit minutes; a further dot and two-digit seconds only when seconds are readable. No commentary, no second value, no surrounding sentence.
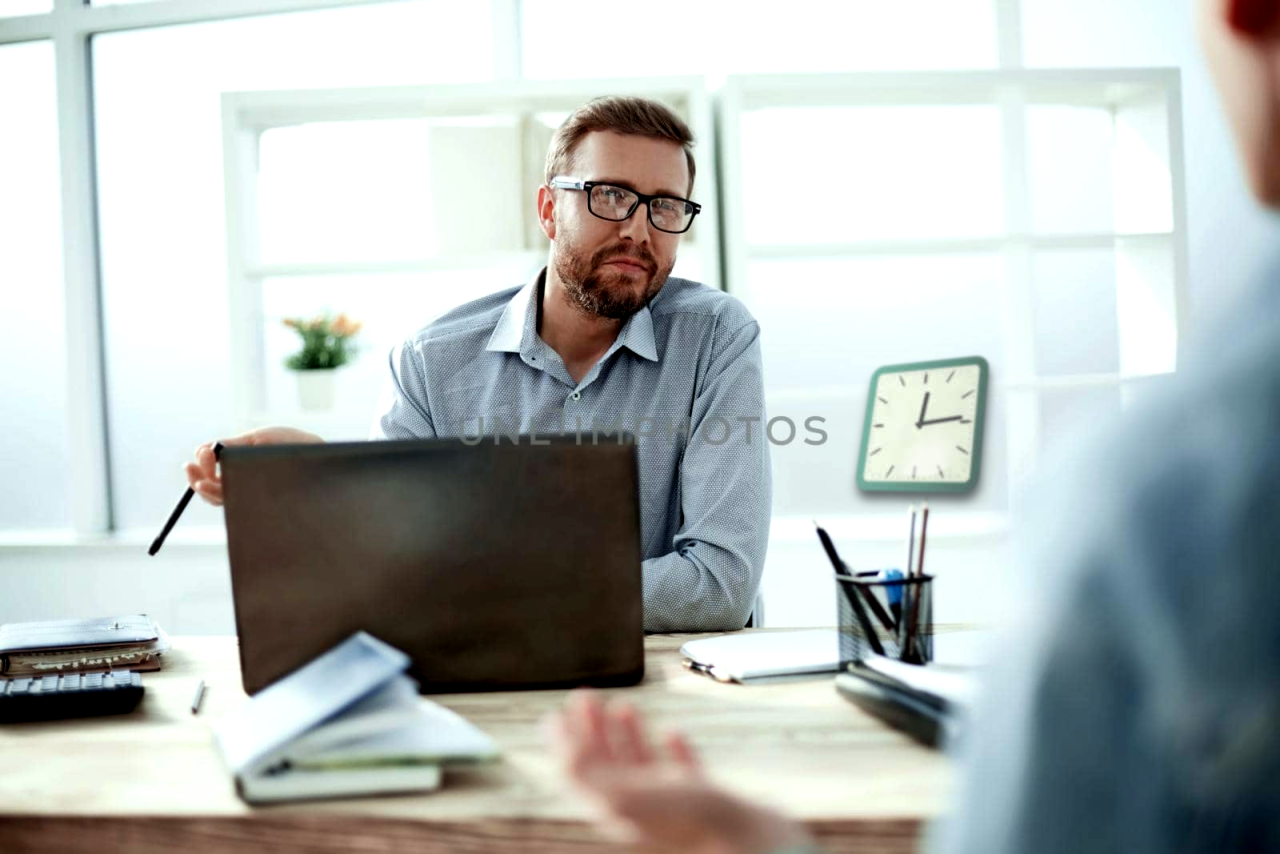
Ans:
12.14
